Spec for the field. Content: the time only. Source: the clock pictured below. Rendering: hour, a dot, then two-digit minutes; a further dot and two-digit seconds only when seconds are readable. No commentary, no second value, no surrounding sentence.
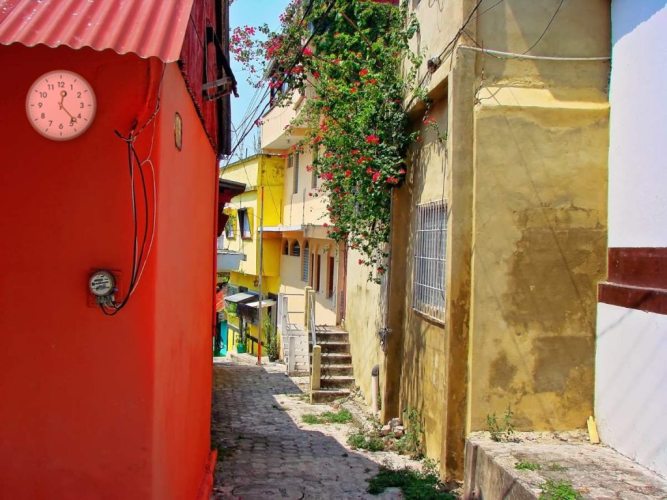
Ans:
12.23
